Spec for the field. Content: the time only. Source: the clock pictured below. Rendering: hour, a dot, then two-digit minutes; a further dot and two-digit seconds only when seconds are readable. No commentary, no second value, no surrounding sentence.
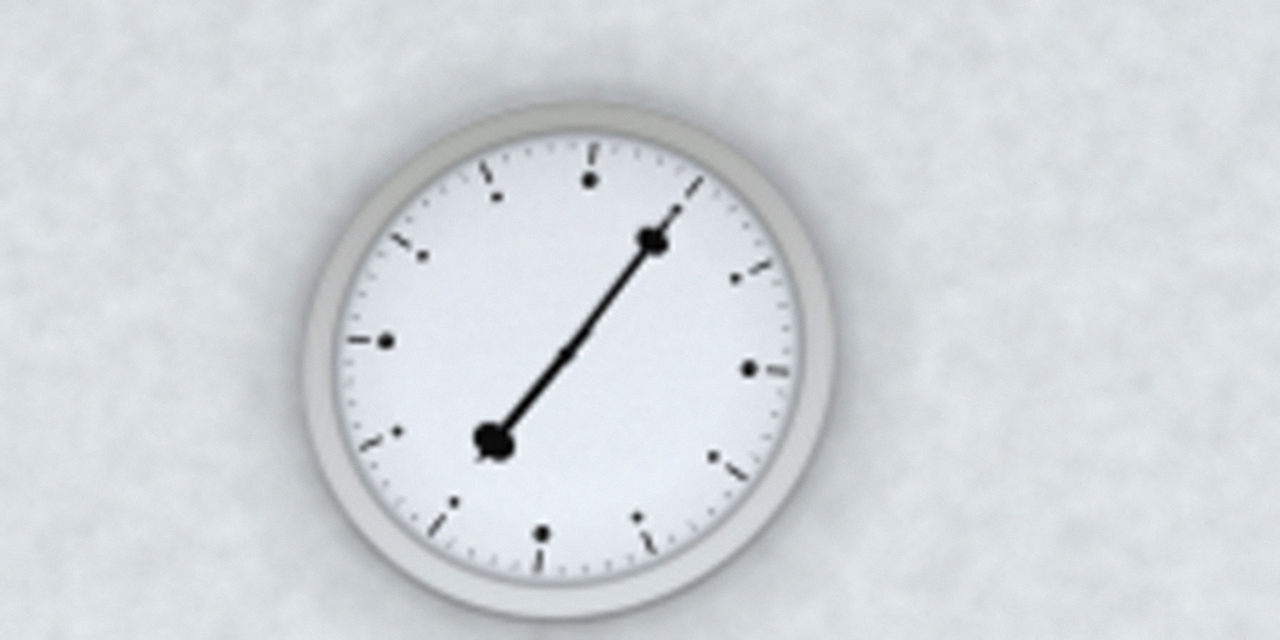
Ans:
7.05
